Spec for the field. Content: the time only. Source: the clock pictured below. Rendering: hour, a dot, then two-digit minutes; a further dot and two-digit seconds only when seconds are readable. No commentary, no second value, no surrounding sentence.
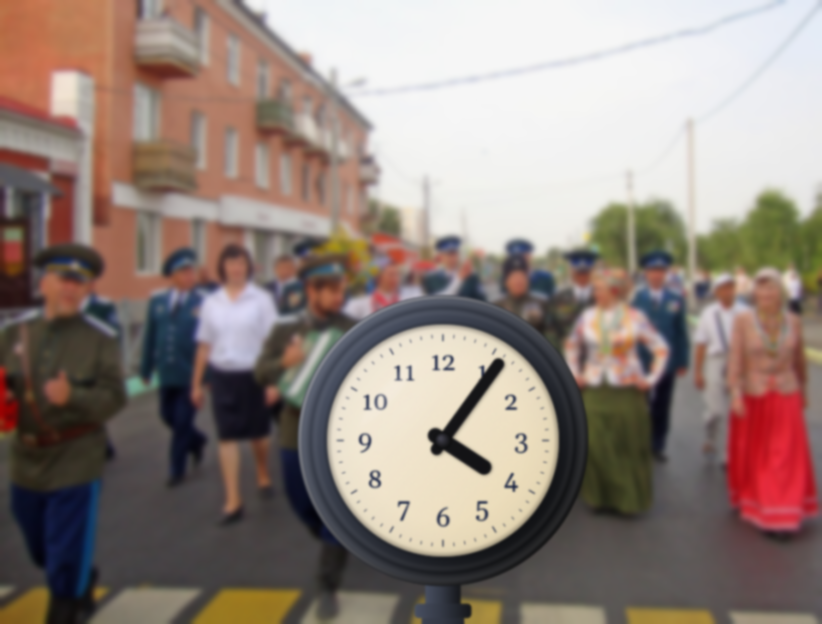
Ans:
4.06
